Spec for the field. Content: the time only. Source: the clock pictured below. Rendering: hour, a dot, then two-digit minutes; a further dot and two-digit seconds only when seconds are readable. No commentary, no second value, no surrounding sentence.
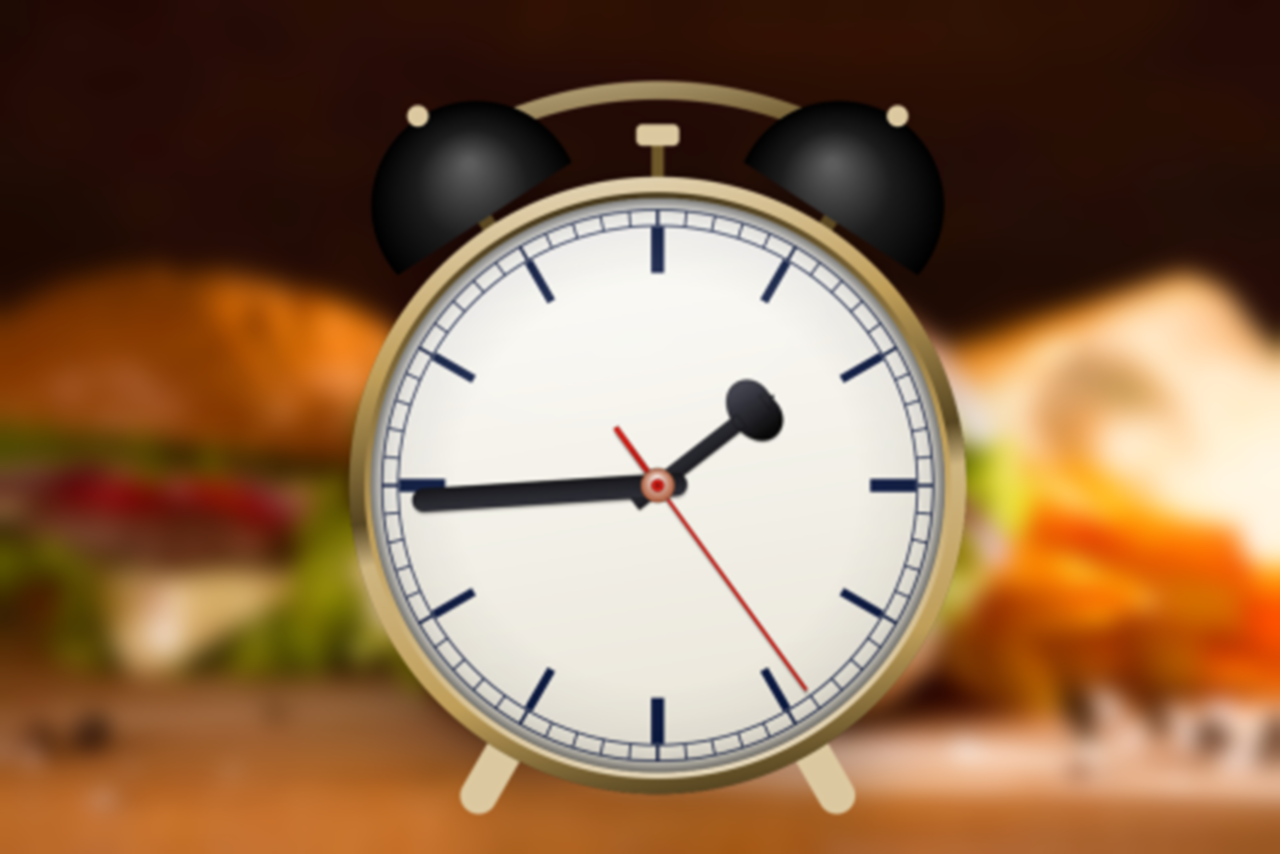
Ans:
1.44.24
